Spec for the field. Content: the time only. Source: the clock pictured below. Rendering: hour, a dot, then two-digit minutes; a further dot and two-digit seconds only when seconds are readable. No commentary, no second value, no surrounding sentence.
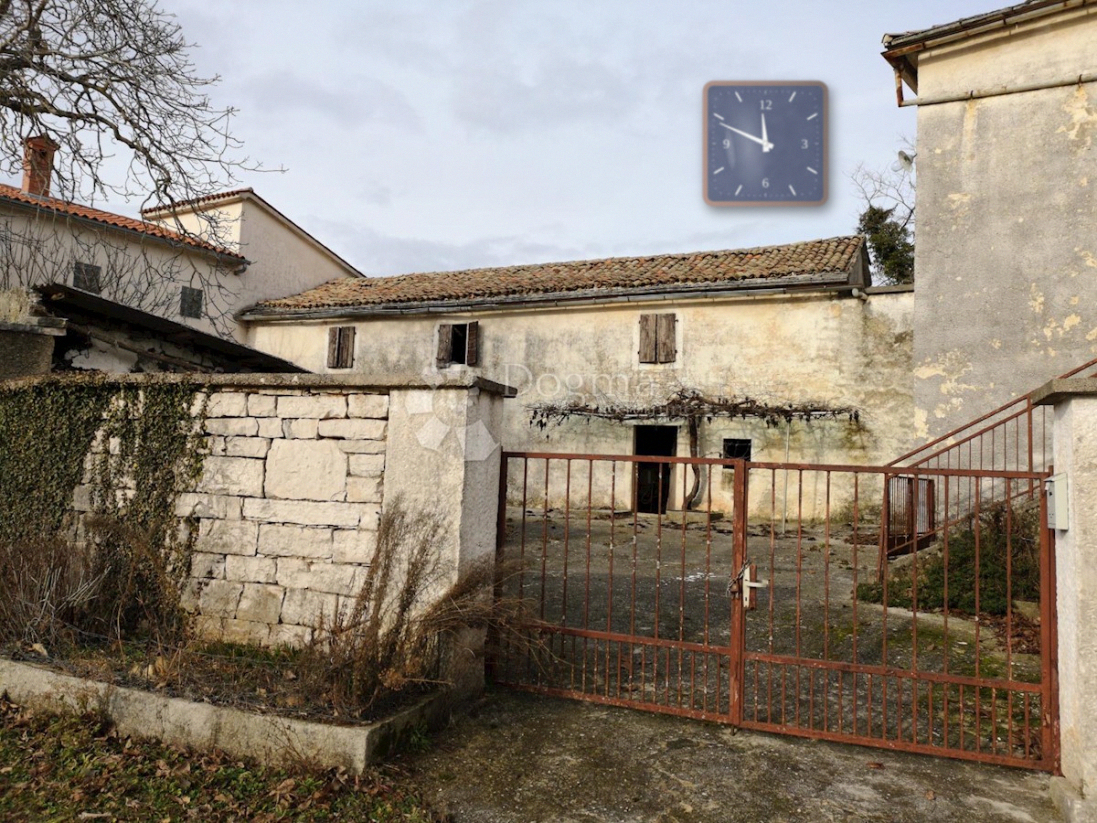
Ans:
11.49
